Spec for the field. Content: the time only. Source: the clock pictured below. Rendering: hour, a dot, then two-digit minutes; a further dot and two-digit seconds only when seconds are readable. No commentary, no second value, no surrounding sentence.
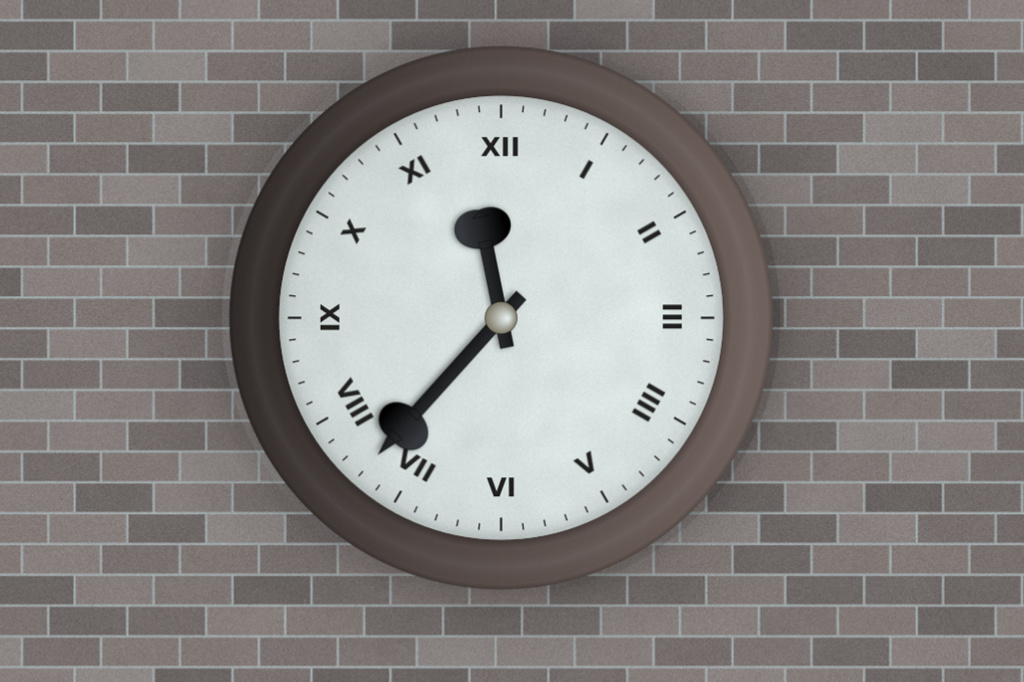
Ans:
11.37
